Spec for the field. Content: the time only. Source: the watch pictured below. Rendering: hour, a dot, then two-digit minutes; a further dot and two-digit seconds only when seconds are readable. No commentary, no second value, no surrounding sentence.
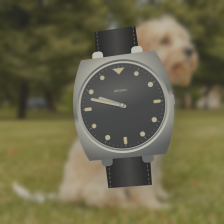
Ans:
9.48
